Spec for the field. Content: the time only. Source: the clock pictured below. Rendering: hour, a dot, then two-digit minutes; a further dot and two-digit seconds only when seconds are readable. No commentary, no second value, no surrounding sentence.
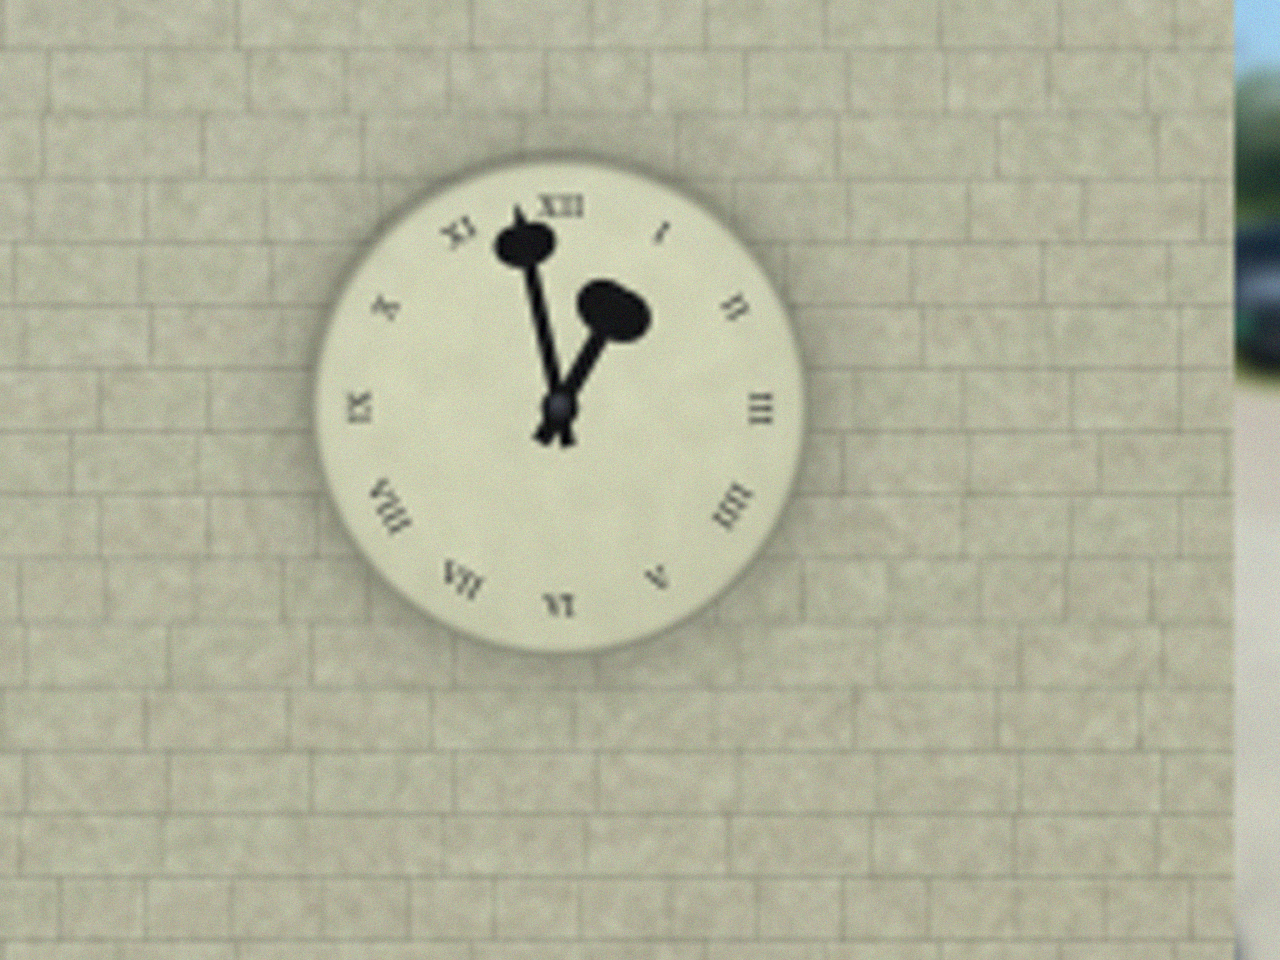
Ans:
12.58
